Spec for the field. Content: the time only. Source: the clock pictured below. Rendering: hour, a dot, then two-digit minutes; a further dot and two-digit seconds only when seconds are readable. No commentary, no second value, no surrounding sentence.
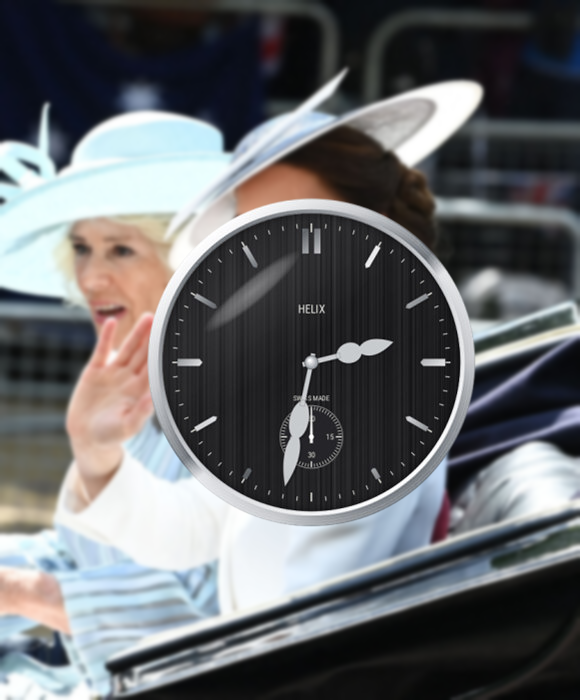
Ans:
2.32
